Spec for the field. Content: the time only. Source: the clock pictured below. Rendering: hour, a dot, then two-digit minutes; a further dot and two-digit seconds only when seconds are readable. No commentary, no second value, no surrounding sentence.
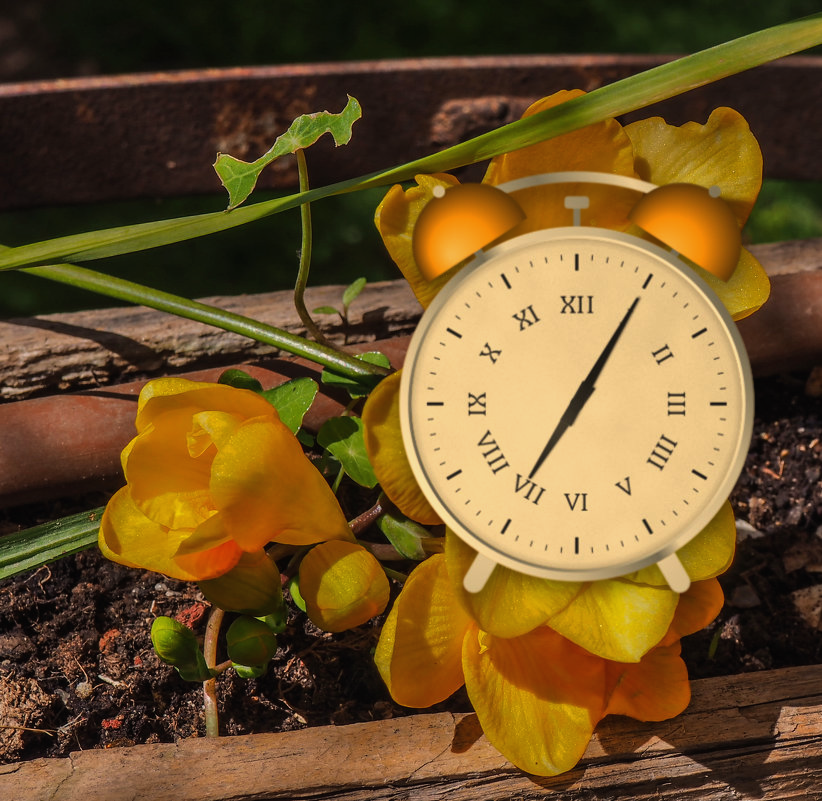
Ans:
7.05
